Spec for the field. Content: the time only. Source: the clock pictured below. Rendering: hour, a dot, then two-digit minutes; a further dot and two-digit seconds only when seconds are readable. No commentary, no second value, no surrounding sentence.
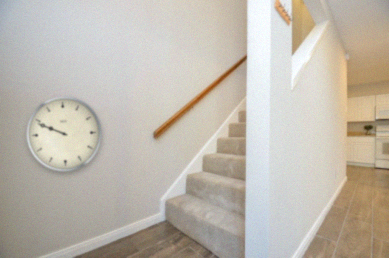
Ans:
9.49
